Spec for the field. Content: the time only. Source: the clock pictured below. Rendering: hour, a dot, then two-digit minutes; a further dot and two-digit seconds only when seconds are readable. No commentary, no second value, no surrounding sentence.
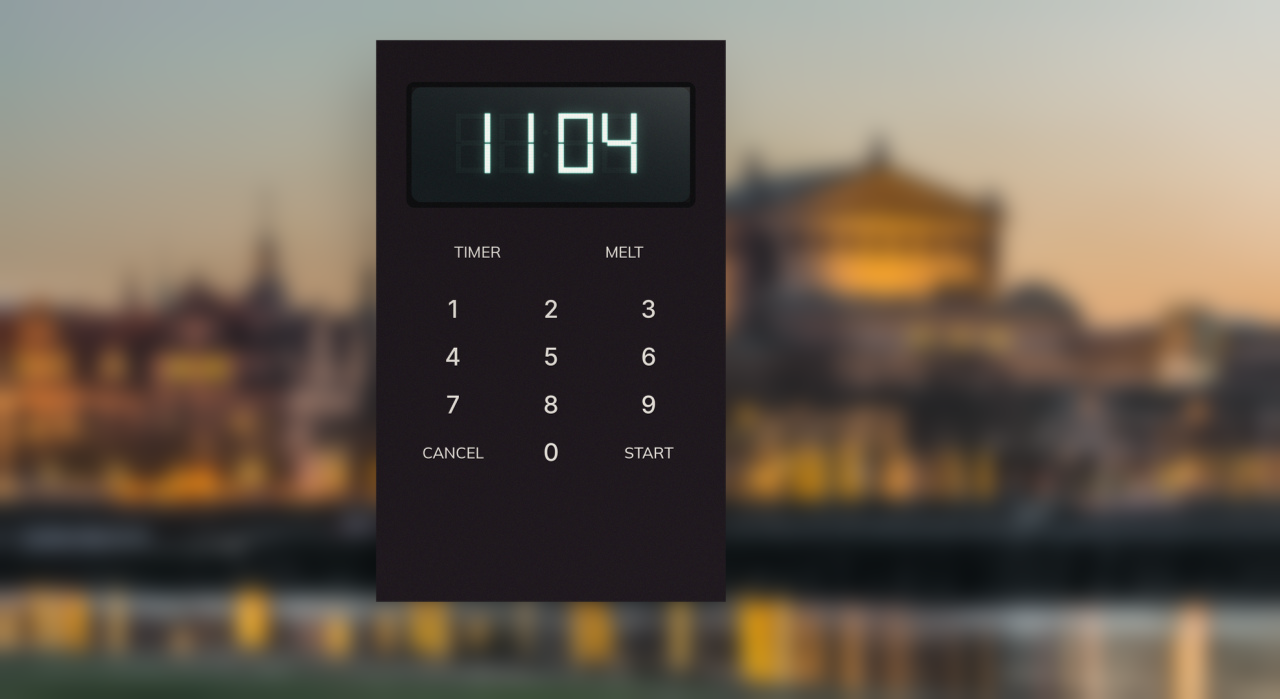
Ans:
11.04
